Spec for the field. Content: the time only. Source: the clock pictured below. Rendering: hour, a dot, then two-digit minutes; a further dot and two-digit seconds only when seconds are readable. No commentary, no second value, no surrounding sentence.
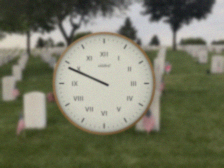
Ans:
9.49
